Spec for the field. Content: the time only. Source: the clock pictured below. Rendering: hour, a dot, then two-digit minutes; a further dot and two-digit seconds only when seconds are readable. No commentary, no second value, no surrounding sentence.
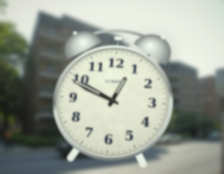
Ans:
12.49
